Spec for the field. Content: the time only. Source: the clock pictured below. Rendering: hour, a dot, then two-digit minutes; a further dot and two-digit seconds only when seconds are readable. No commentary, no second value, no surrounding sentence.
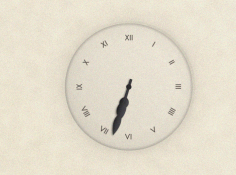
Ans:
6.33
